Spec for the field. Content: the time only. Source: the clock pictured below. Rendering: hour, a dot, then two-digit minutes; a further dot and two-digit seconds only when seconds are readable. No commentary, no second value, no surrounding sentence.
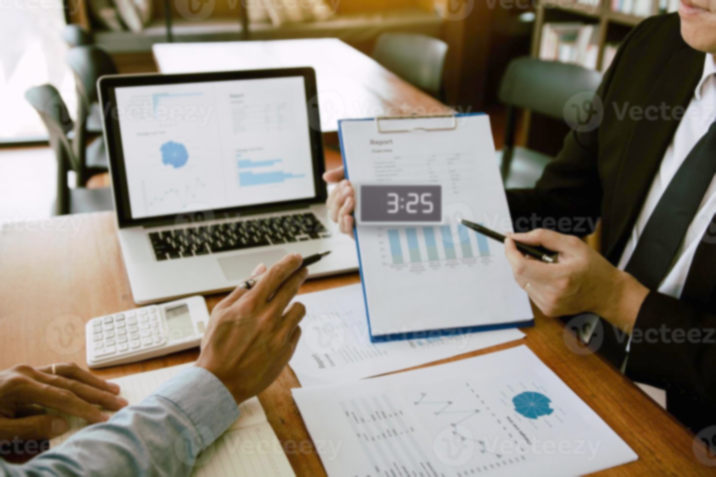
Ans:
3.25
